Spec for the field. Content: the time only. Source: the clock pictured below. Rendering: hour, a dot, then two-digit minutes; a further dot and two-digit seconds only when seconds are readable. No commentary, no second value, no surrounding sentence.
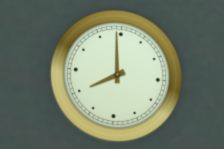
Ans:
7.59
